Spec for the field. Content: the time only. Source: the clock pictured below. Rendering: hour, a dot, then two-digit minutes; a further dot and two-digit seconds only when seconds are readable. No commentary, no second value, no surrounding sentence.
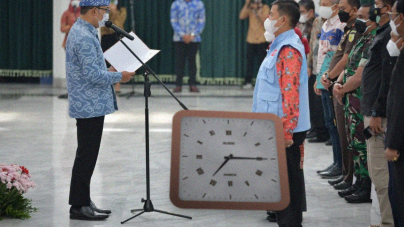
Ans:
7.15
